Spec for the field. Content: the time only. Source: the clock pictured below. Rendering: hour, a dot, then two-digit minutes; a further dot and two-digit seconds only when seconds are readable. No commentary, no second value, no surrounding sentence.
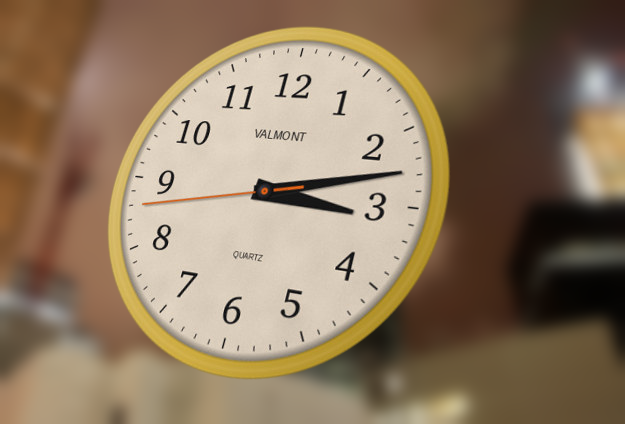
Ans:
3.12.43
